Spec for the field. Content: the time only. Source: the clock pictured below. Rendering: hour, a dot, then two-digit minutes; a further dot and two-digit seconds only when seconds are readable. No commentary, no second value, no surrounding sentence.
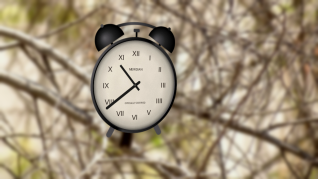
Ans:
10.39
